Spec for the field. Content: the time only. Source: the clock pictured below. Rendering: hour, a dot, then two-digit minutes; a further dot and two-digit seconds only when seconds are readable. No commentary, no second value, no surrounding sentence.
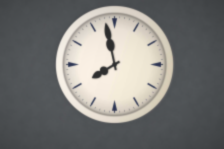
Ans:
7.58
